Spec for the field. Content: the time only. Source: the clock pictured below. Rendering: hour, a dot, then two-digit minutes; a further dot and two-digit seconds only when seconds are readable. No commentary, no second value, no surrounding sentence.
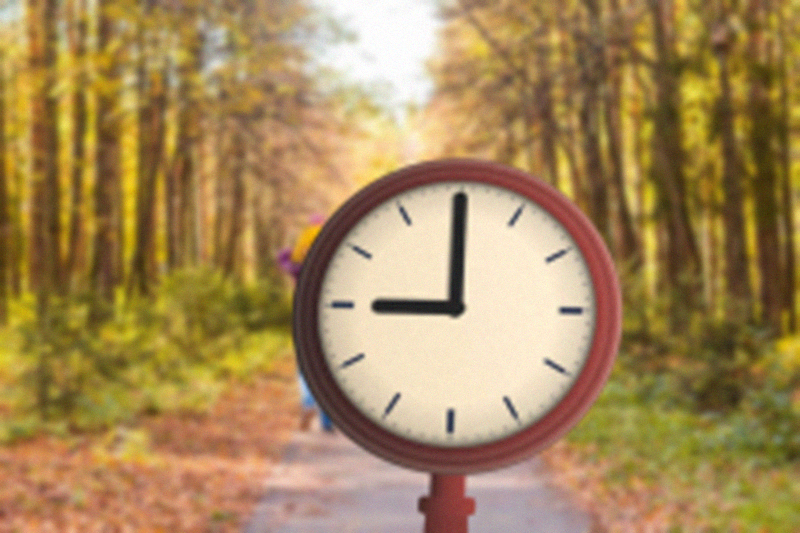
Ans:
9.00
